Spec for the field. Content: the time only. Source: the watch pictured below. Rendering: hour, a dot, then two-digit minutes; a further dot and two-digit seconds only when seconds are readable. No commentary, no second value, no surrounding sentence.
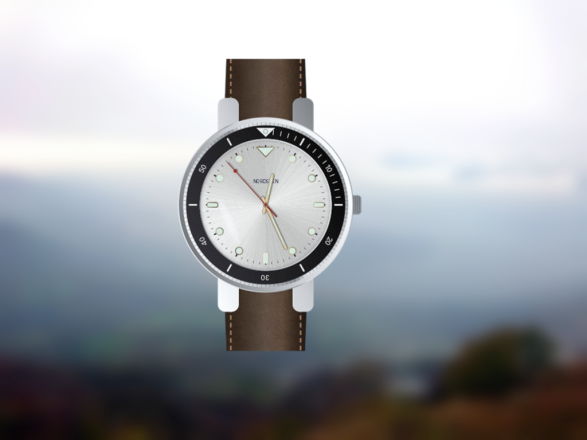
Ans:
12.25.53
